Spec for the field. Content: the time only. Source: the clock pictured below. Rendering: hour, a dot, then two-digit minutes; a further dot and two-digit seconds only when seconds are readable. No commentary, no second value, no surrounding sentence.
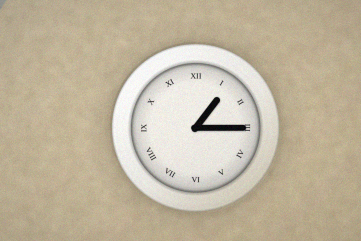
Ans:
1.15
